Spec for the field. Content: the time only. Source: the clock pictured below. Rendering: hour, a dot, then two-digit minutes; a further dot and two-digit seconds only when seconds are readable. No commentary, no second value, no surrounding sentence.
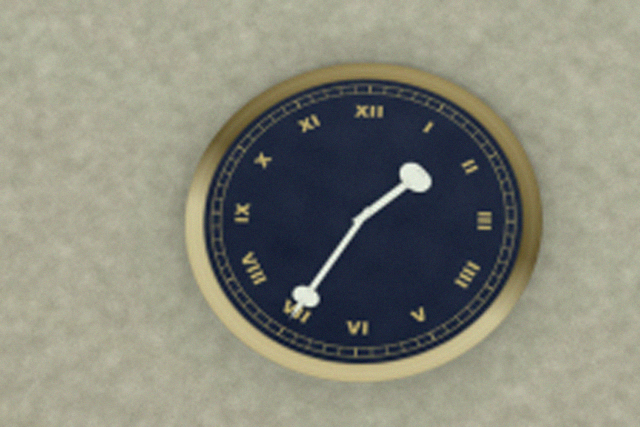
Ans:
1.35
